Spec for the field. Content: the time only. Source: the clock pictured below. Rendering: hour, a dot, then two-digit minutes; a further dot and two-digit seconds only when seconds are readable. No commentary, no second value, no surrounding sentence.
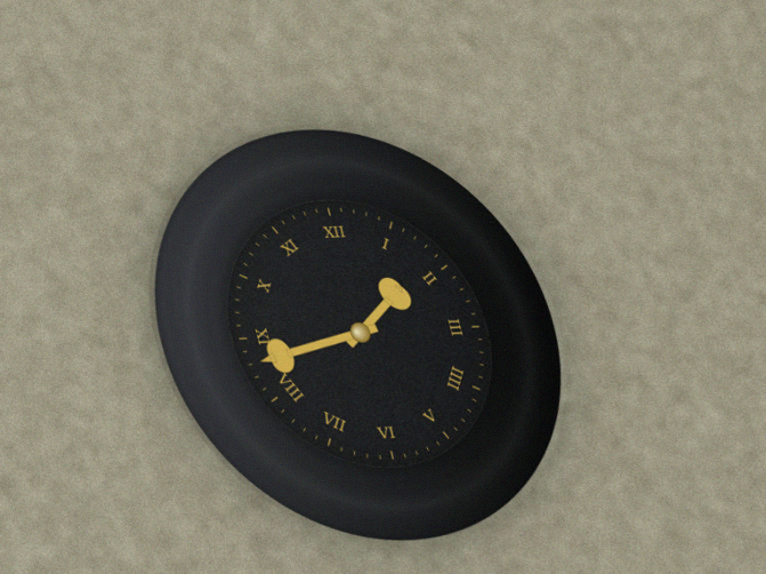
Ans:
1.43
